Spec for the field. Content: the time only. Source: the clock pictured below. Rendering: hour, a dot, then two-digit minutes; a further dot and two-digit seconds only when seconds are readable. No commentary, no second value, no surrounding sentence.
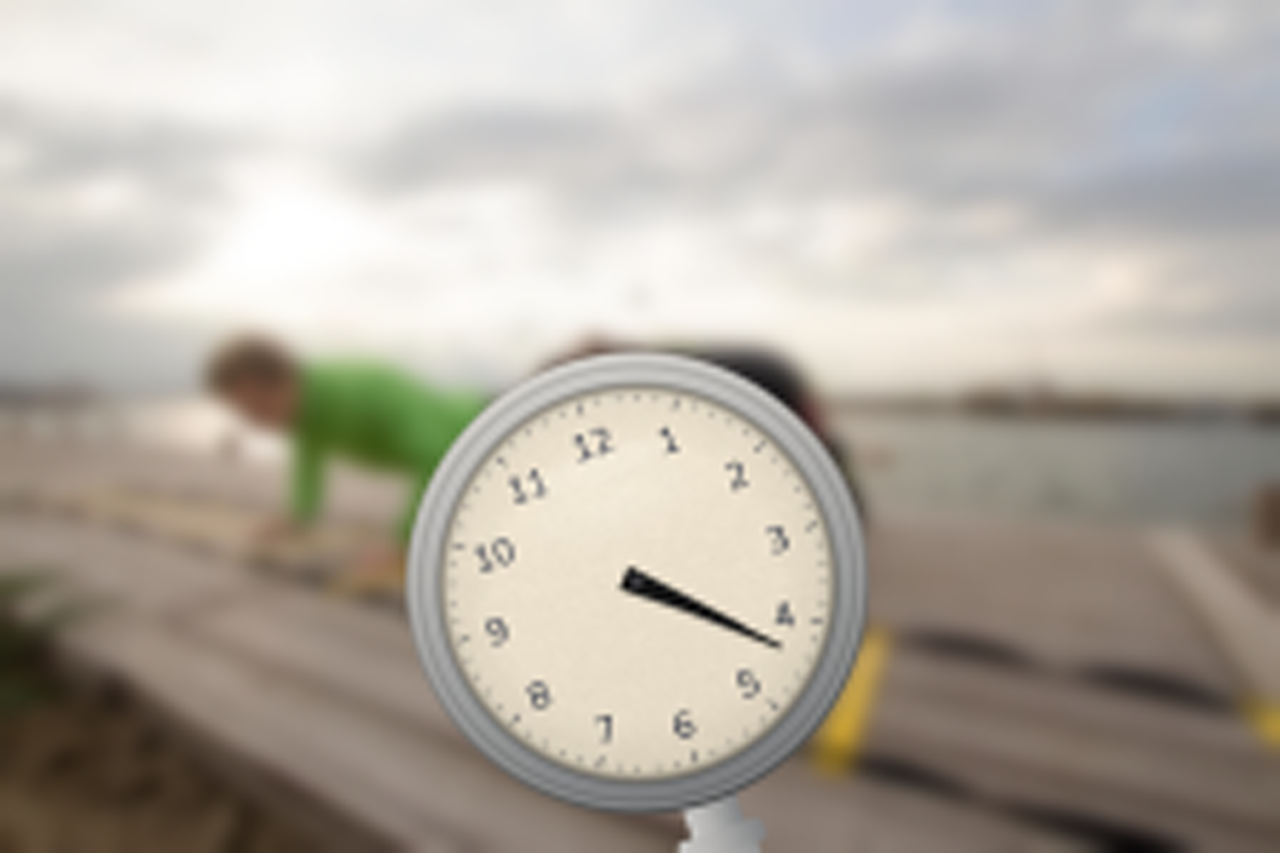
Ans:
4.22
